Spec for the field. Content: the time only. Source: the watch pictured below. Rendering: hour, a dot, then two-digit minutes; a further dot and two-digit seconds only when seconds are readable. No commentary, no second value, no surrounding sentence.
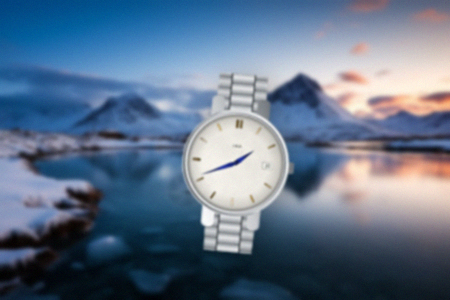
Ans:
1.41
